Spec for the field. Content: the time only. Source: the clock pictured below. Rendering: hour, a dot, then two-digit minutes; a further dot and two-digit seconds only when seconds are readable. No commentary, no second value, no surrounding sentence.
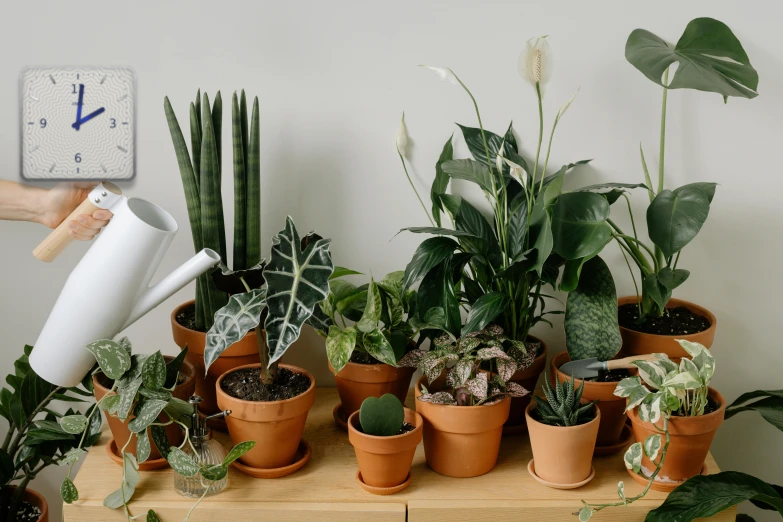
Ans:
2.01
